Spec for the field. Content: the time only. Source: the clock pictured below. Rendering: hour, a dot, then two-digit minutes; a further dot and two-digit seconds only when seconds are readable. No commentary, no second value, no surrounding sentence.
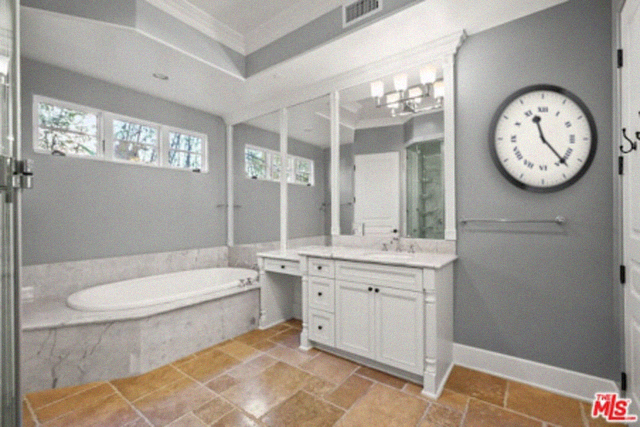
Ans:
11.23
